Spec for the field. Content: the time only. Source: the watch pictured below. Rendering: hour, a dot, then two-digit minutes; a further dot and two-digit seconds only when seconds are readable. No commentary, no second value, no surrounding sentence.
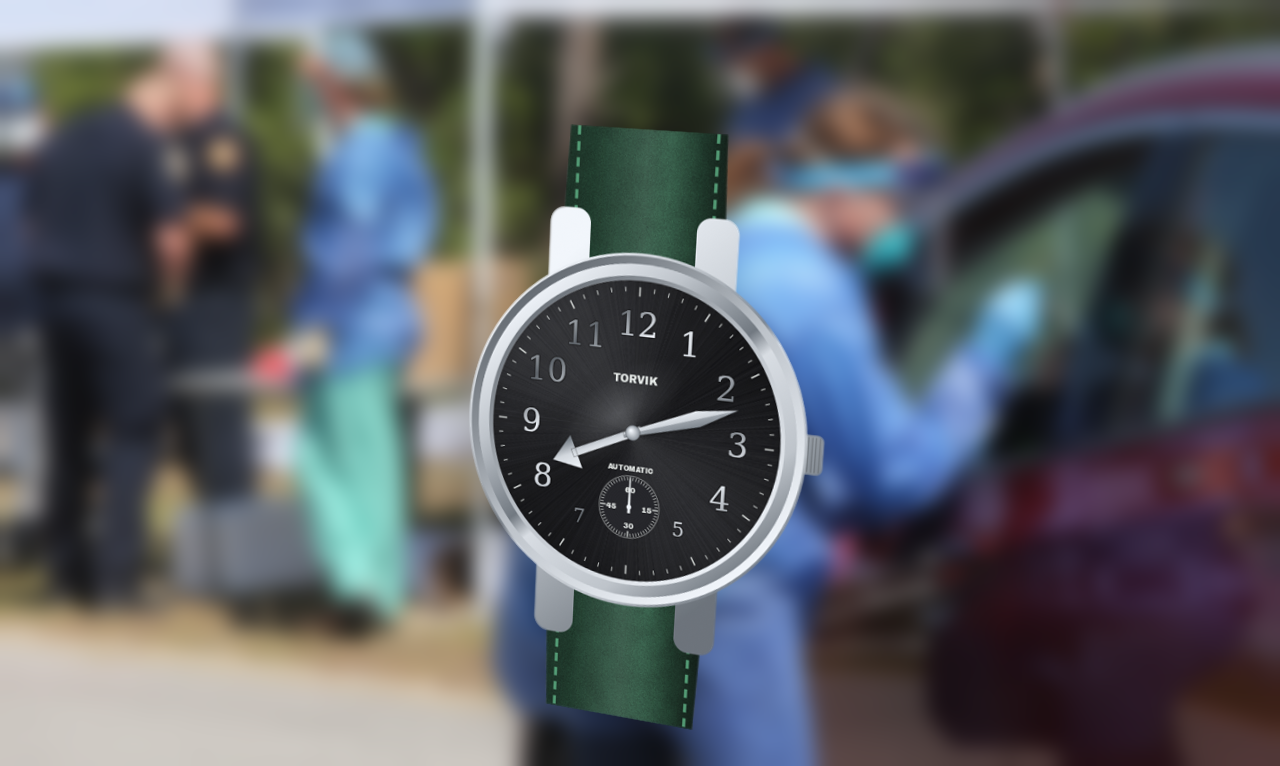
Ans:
8.12
